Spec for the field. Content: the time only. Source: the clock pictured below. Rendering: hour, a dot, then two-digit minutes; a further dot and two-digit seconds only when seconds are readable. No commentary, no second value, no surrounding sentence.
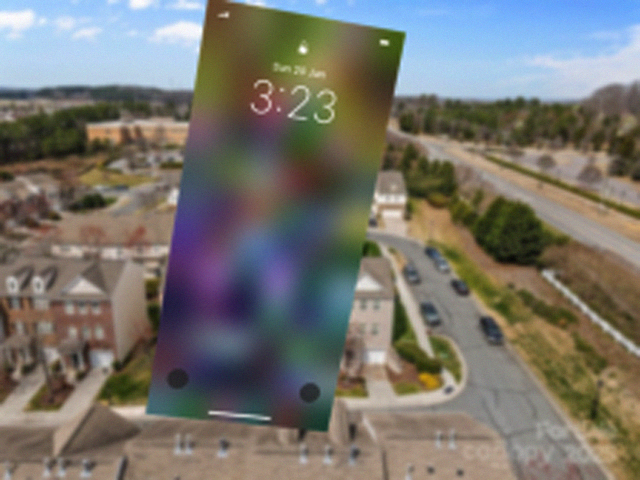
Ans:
3.23
